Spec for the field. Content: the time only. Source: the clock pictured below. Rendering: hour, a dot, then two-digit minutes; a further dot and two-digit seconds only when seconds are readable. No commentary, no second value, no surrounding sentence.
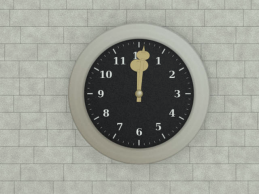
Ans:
12.01
